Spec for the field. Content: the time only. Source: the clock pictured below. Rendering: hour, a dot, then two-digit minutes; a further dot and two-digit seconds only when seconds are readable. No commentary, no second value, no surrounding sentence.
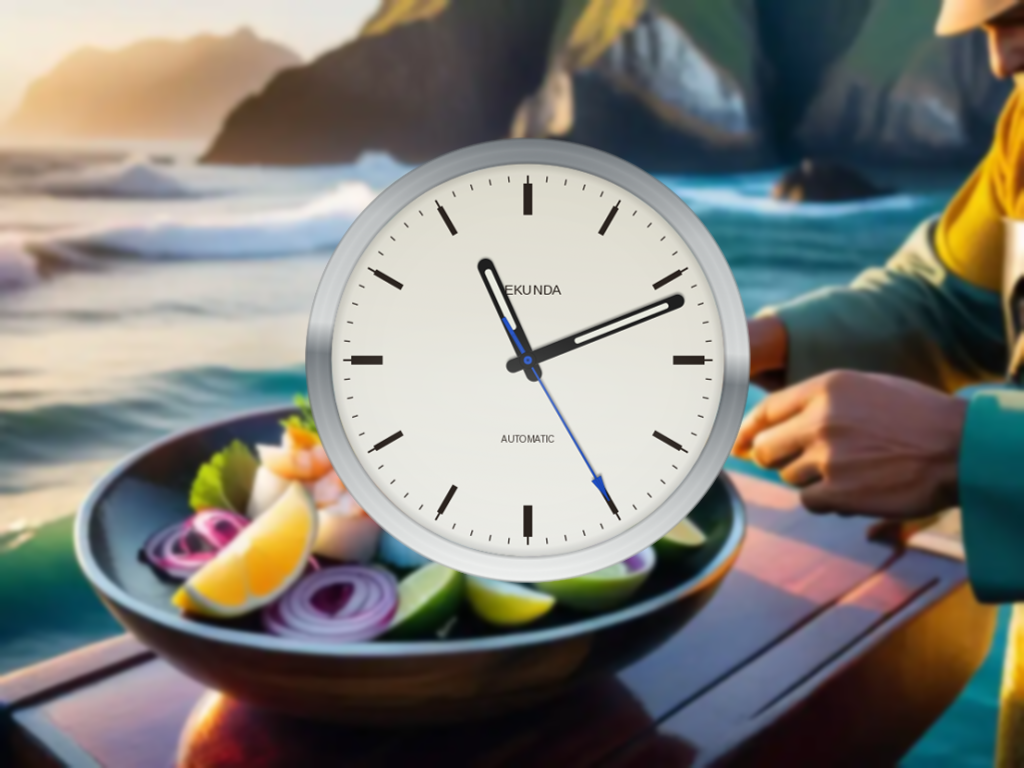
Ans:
11.11.25
